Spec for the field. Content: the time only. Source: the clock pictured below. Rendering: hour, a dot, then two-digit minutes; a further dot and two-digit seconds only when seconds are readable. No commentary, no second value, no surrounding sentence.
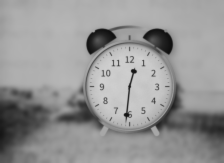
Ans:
12.31
